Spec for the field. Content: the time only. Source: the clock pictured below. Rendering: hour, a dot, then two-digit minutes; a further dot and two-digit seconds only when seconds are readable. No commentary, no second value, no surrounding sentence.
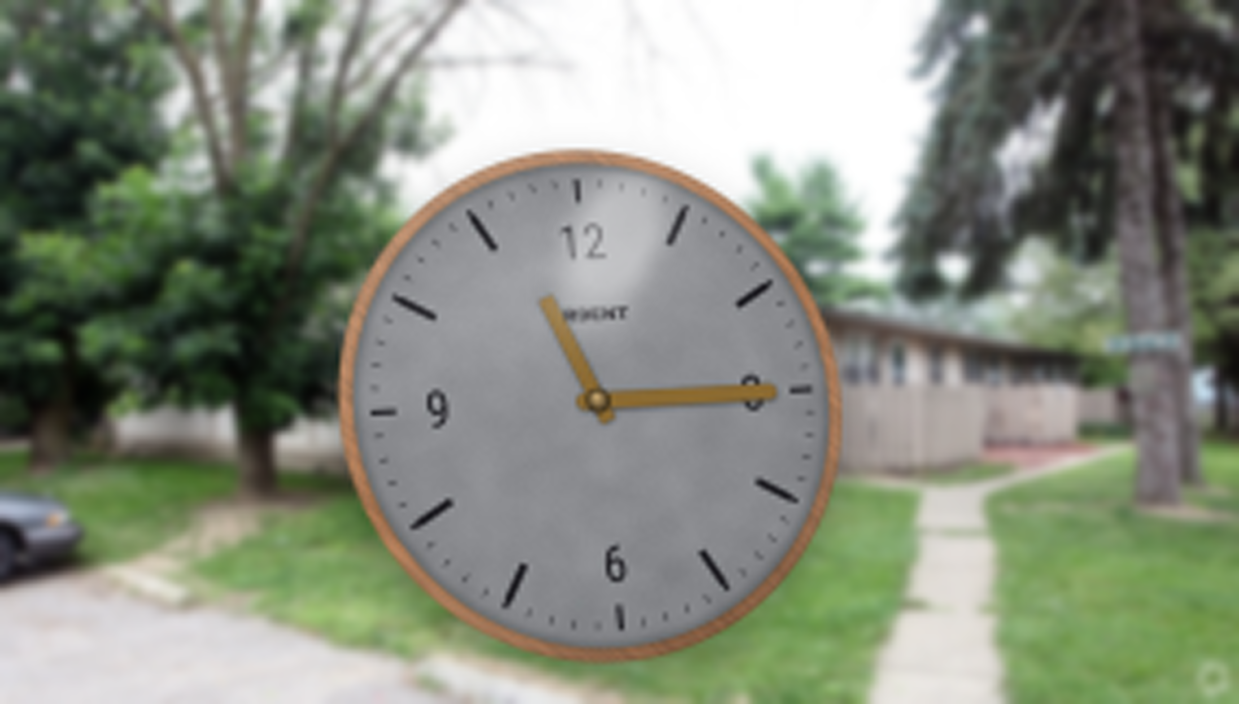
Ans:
11.15
